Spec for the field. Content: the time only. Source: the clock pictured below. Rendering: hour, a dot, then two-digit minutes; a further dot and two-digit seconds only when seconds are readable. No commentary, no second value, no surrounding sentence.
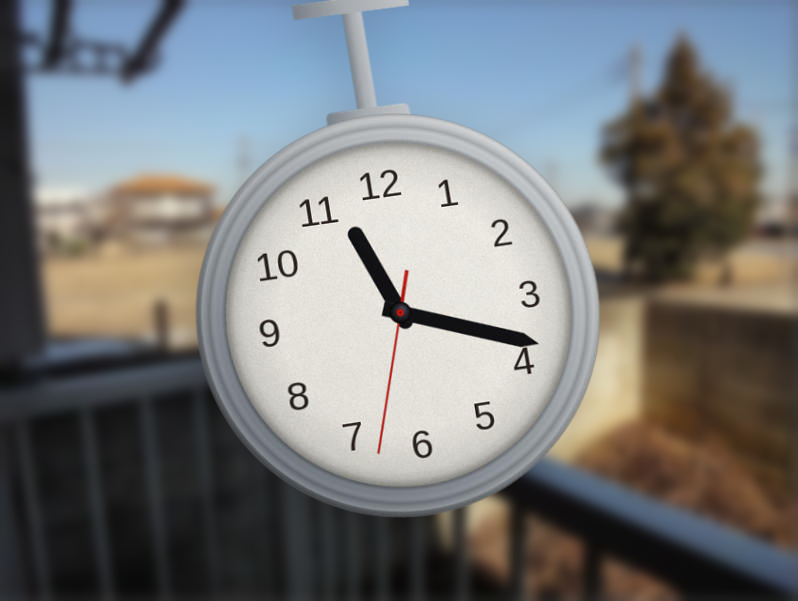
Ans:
11.18.33
